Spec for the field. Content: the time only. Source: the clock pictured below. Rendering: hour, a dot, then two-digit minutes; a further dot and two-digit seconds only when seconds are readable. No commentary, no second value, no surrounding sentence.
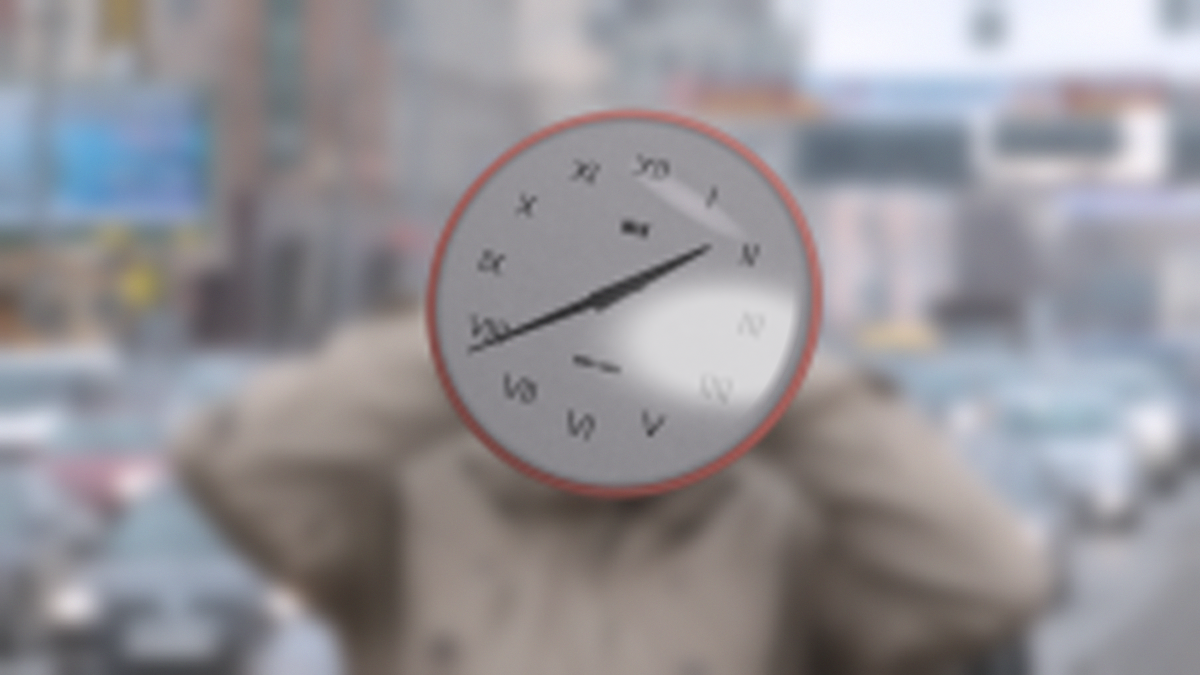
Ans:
1.39
